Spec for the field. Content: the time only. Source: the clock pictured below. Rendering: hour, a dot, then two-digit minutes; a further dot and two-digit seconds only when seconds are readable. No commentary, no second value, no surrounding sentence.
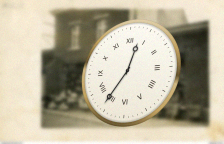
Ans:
12.36
